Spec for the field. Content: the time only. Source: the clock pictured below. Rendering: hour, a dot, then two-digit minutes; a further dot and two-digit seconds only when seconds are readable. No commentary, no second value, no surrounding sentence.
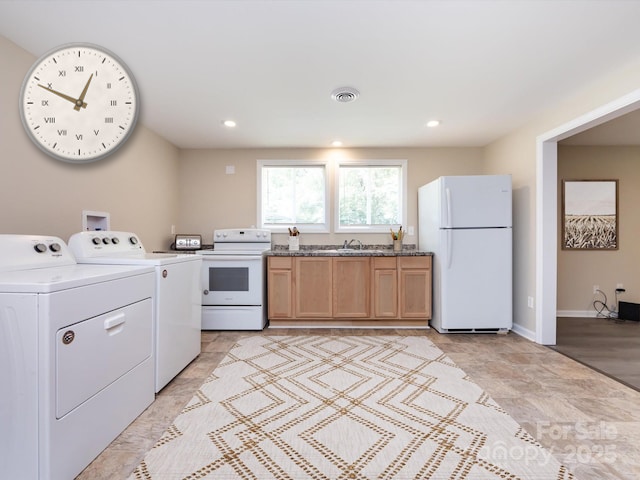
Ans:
12.49
